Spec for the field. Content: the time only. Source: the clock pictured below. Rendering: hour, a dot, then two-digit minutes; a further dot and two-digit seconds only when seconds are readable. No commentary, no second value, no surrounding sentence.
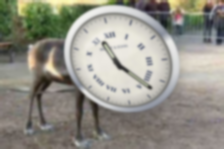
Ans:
11.23
